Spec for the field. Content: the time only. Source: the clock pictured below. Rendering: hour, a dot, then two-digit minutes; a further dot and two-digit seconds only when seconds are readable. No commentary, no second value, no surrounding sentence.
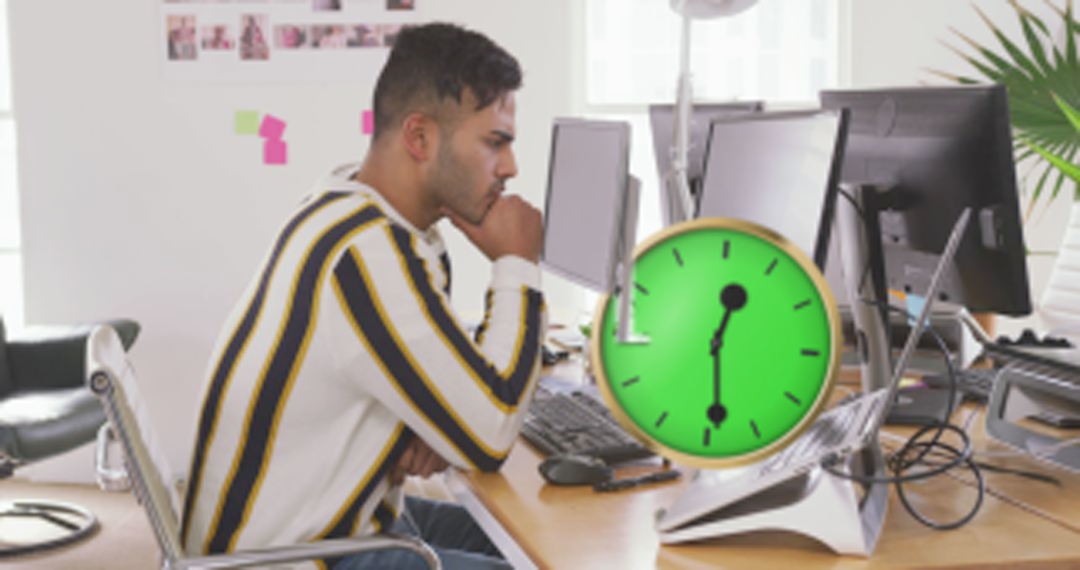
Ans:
12.29
